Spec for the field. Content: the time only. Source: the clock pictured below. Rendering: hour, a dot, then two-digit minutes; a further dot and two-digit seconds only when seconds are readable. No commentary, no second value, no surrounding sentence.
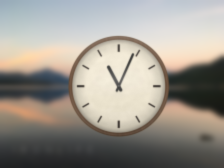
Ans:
11.04
